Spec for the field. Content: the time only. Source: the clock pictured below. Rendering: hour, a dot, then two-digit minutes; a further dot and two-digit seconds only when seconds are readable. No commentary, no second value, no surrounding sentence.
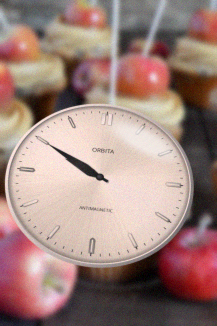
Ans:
9.50
